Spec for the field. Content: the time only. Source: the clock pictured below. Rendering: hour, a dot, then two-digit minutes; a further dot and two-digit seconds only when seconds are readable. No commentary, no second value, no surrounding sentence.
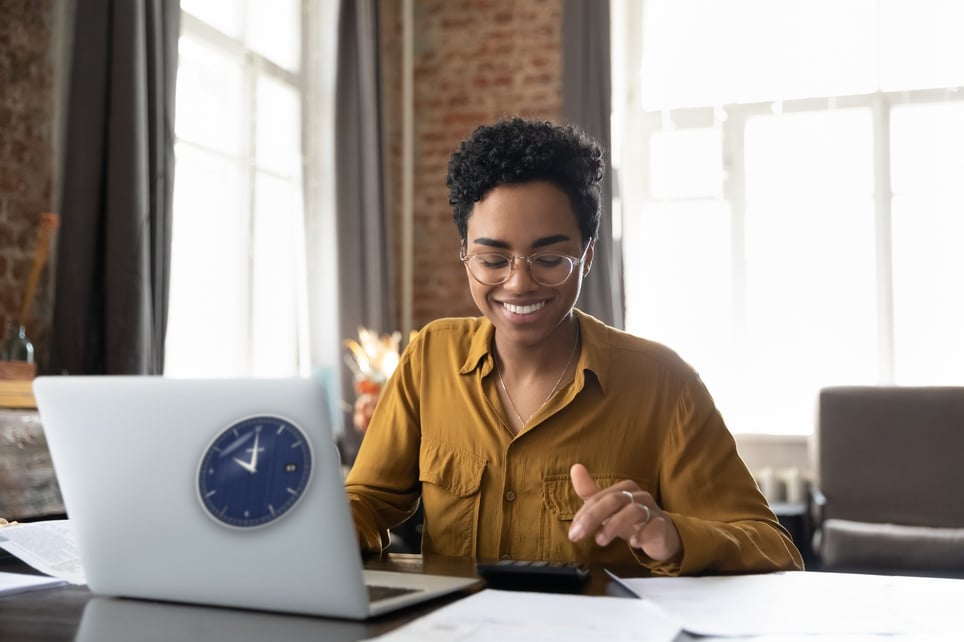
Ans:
10.00
